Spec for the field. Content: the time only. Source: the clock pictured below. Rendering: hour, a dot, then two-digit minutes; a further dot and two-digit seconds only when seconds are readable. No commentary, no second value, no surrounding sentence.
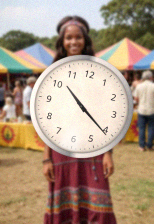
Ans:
10.21
